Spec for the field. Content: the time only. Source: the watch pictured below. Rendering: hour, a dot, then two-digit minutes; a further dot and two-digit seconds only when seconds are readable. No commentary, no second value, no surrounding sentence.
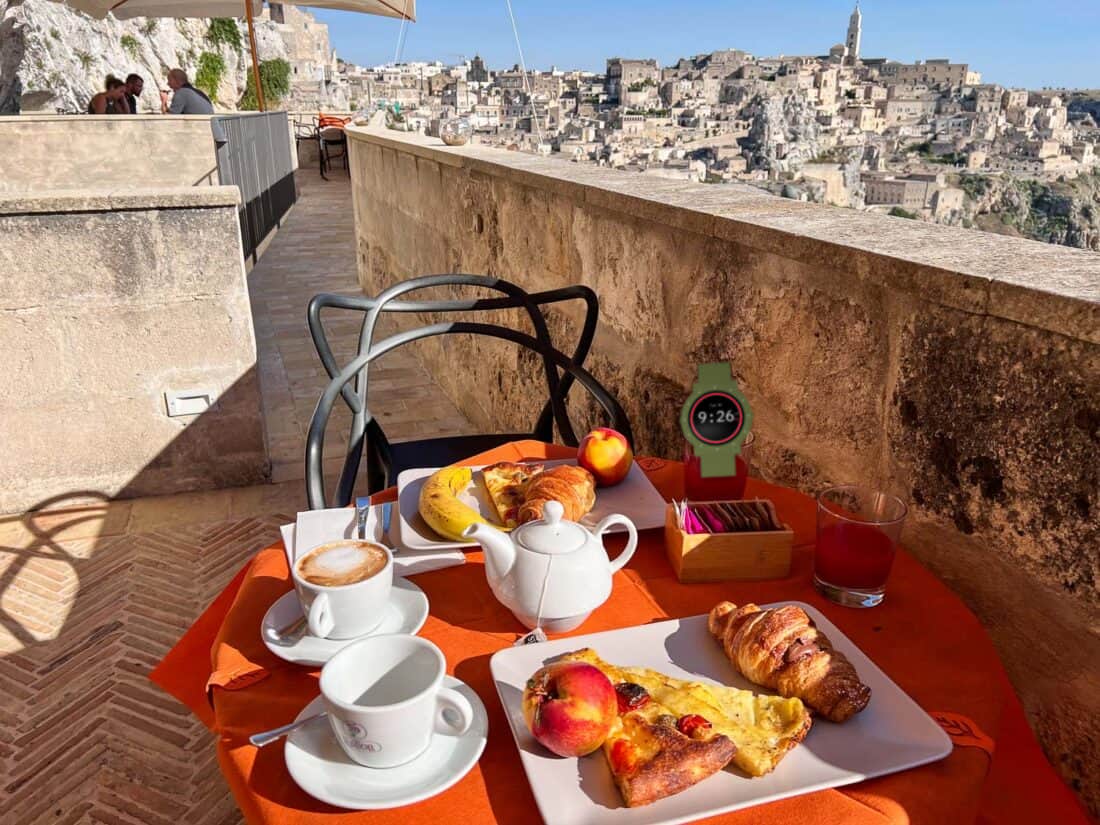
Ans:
9.26
